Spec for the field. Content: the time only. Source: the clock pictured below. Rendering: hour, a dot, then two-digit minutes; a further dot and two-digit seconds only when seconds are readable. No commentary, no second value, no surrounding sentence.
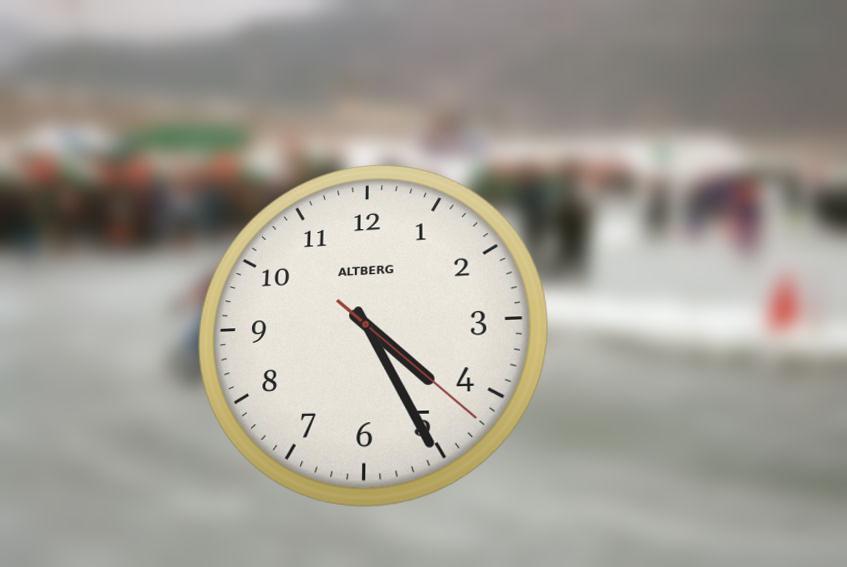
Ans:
4.25.22
